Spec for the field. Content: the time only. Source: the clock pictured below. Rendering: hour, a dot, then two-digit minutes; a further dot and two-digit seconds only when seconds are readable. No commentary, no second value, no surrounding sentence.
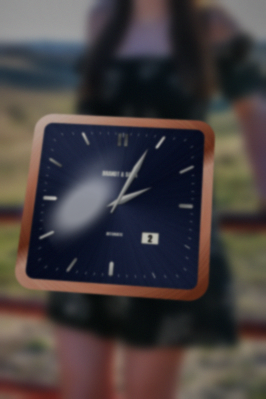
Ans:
2.04
